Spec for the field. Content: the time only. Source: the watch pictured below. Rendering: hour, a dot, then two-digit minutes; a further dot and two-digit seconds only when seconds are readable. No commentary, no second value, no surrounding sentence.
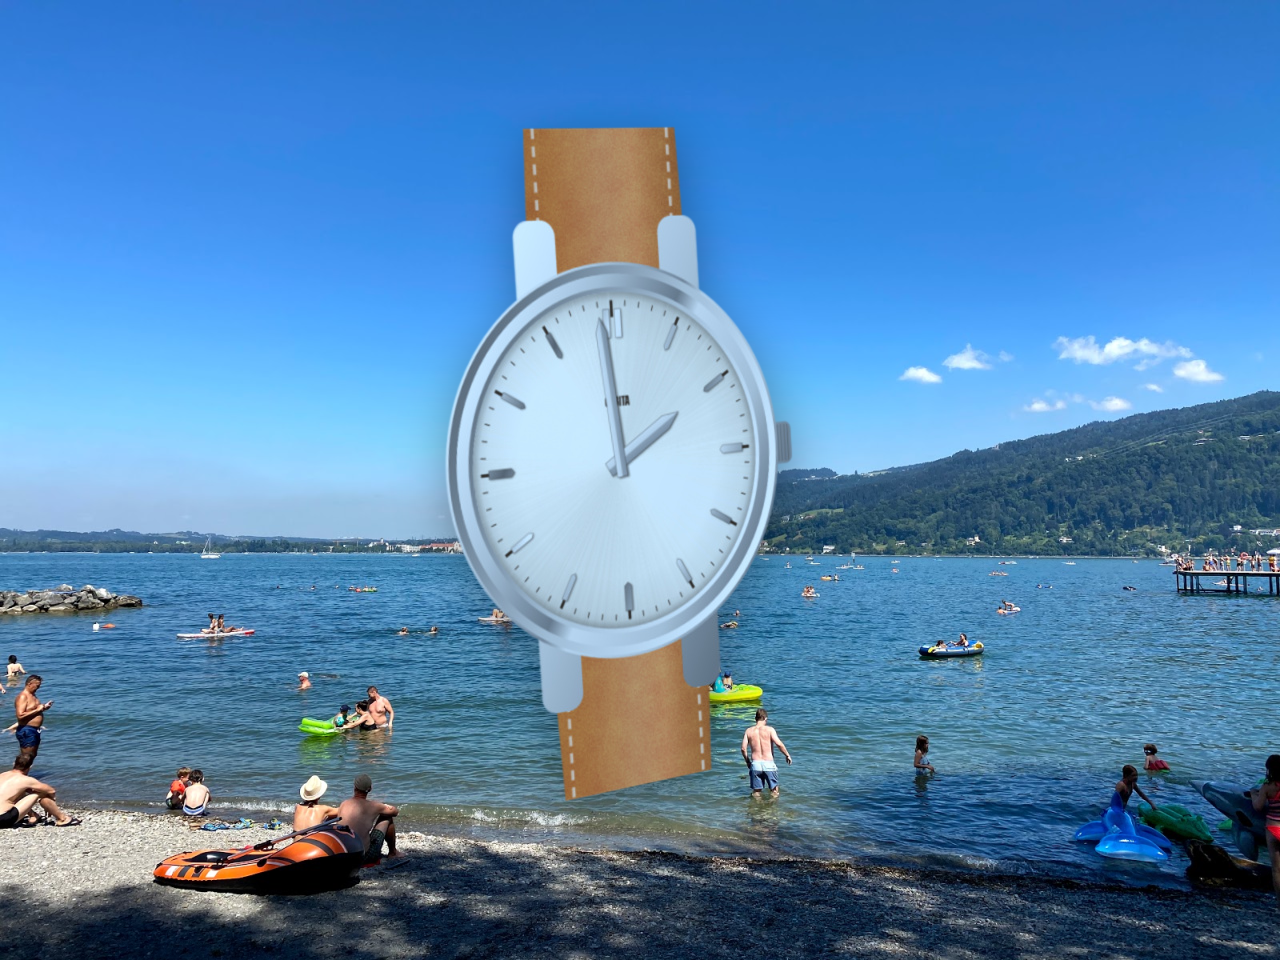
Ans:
1.59
